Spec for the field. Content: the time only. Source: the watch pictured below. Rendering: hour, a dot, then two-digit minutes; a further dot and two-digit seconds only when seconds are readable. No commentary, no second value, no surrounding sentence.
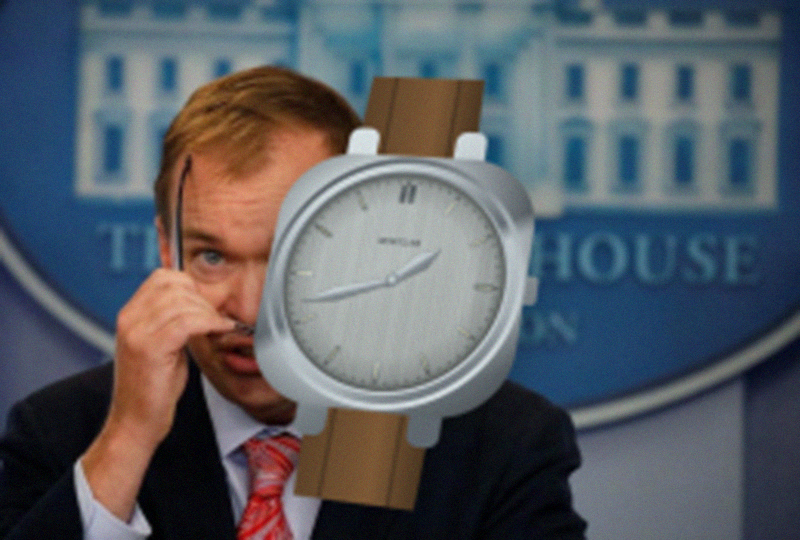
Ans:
1.42
